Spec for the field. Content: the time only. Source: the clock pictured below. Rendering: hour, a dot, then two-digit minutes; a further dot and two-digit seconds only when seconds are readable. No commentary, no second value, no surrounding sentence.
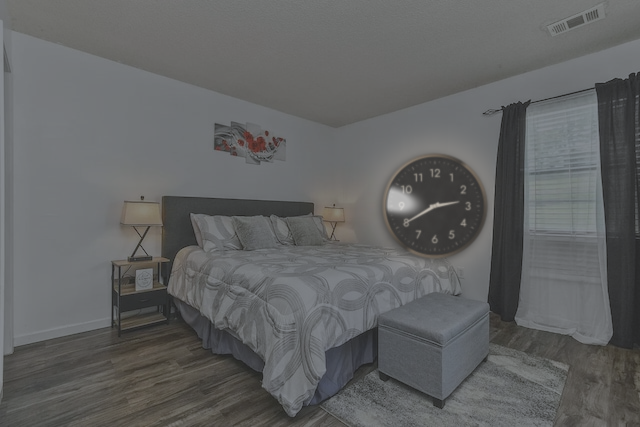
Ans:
2.40
